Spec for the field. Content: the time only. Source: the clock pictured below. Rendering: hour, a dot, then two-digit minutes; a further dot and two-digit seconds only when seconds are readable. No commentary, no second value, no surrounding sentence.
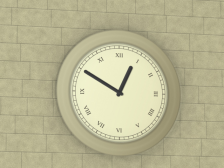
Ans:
12.50
